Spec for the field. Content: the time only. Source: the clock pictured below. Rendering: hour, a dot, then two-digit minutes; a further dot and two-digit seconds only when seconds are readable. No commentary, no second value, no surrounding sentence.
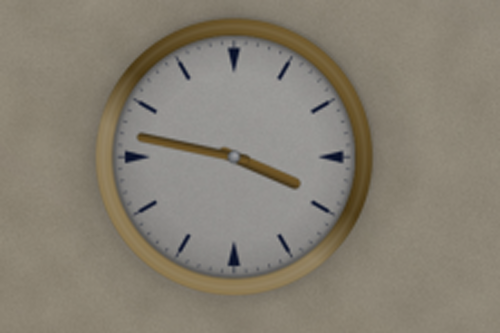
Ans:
3.47
